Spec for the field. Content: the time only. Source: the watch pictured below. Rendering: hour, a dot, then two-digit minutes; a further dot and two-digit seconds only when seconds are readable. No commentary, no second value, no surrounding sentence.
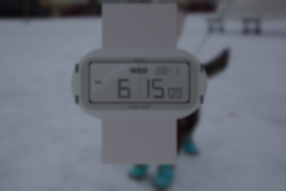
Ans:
6.15
